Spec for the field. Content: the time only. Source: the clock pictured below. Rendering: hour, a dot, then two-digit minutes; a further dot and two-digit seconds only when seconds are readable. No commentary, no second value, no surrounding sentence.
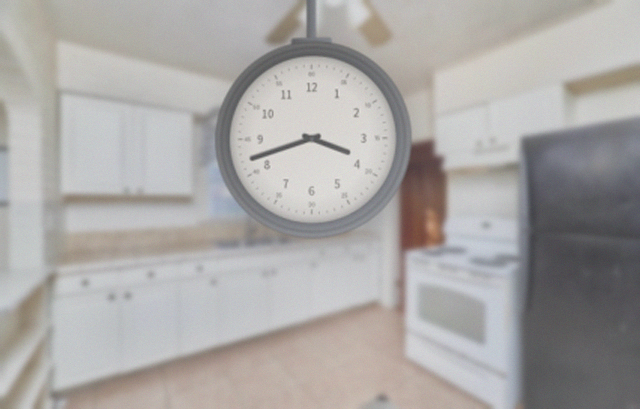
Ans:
3.42
